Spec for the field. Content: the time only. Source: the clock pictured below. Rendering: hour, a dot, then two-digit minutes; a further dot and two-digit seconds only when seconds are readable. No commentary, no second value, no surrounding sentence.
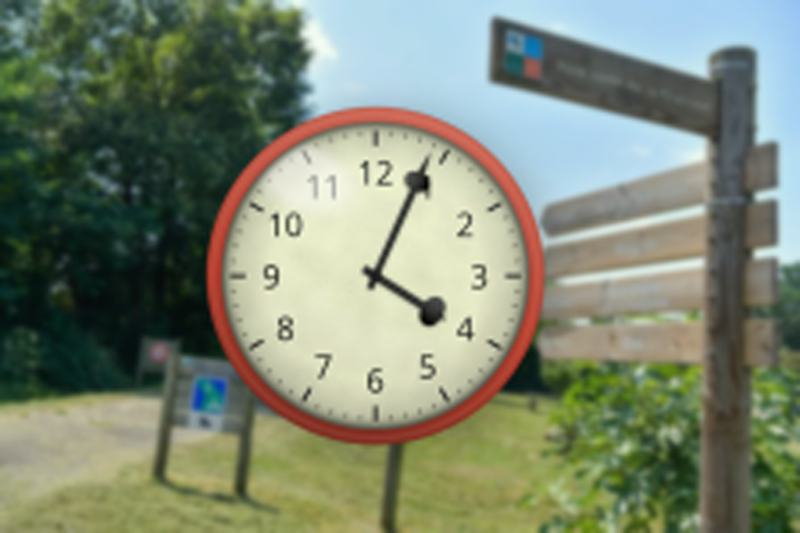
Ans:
4.04
